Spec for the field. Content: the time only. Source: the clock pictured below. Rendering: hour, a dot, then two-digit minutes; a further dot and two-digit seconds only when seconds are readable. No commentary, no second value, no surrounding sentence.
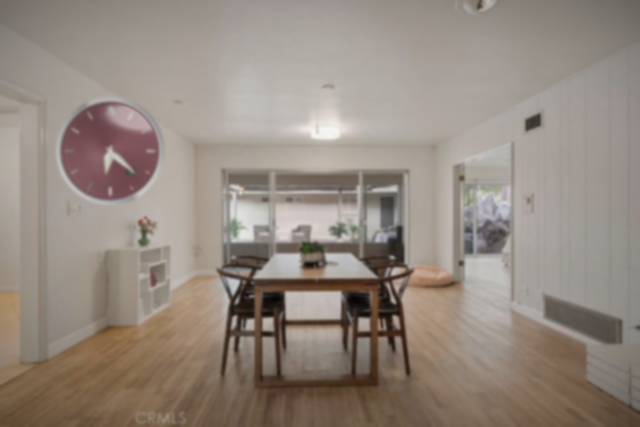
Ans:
6.22
